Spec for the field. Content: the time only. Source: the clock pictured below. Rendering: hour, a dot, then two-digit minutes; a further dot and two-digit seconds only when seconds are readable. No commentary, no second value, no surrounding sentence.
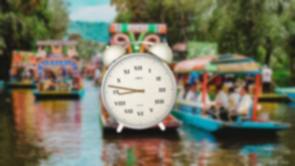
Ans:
8.47
